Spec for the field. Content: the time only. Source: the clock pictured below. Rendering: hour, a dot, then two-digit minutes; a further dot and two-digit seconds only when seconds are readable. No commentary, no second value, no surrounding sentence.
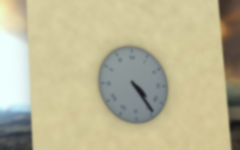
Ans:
4.24
